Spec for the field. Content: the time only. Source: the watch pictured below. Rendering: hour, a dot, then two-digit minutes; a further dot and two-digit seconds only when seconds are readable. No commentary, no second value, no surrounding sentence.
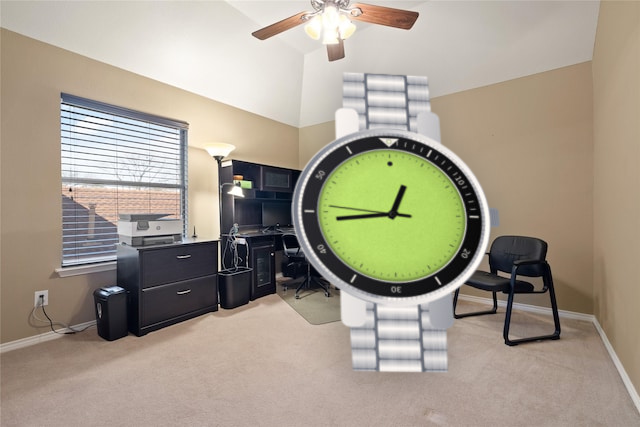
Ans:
12.43.46
